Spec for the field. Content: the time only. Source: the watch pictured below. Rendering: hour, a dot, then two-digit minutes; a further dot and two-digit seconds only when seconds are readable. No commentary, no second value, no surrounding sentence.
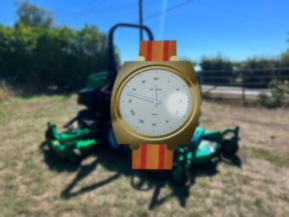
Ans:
11.48
